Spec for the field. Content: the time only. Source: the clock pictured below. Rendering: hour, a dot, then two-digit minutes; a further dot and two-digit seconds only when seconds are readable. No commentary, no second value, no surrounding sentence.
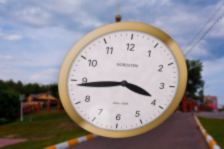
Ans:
3.44
